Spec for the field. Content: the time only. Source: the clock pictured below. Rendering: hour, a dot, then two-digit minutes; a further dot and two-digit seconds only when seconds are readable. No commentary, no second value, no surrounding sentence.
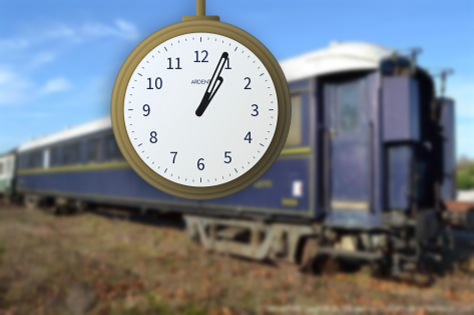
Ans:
1.04
